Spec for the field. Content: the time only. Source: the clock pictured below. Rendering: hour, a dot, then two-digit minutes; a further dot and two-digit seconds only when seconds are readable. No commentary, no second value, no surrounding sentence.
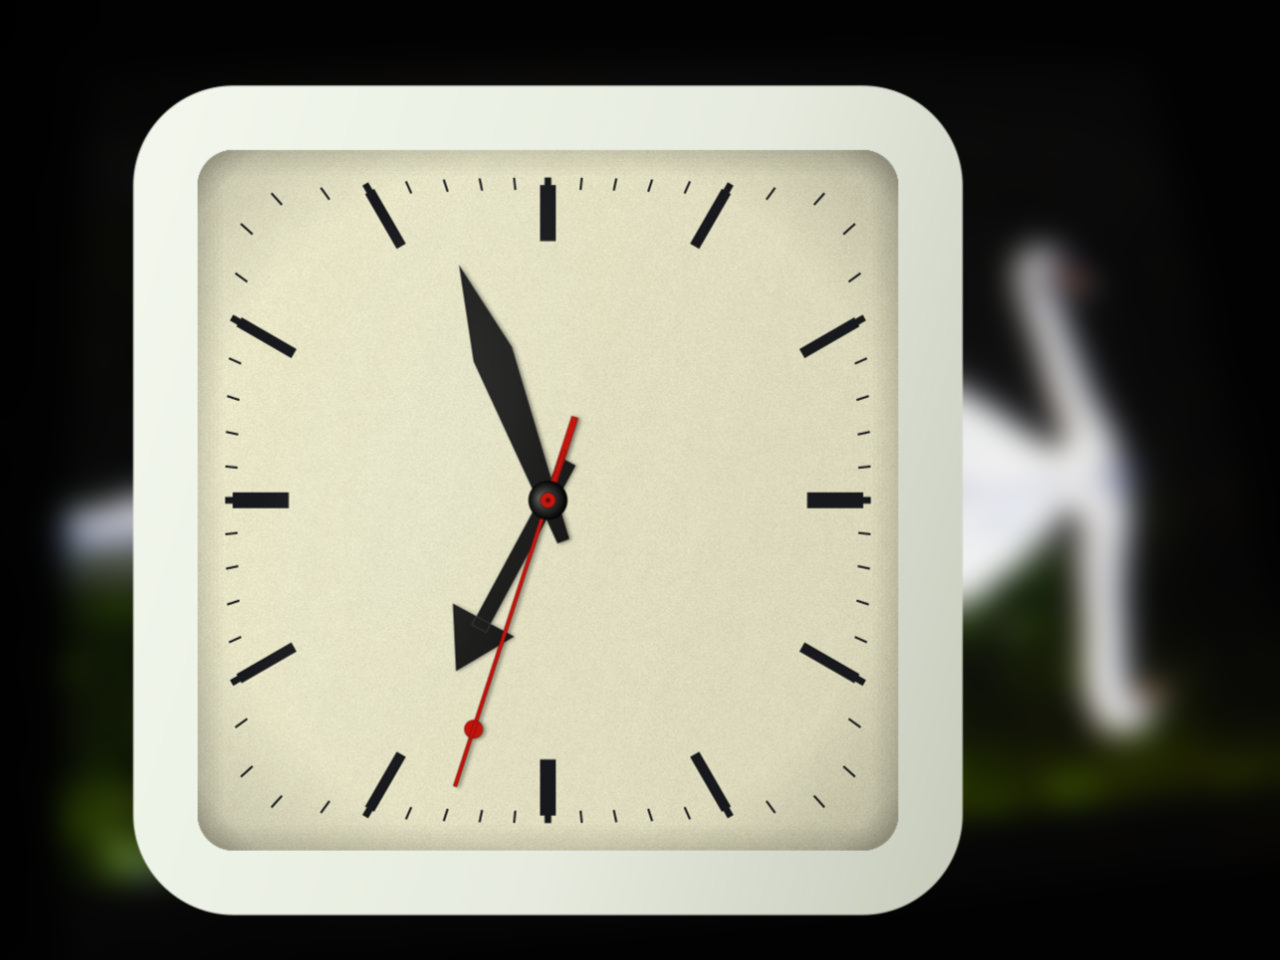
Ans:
6.56.33
